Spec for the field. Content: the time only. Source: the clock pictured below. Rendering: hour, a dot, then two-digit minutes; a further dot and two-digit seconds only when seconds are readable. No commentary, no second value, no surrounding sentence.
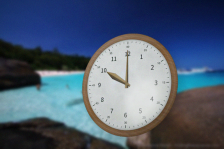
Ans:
10.00
